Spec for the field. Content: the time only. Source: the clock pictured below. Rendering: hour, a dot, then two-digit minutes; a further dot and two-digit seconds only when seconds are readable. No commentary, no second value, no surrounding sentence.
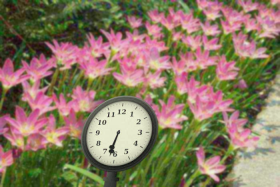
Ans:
6.32
